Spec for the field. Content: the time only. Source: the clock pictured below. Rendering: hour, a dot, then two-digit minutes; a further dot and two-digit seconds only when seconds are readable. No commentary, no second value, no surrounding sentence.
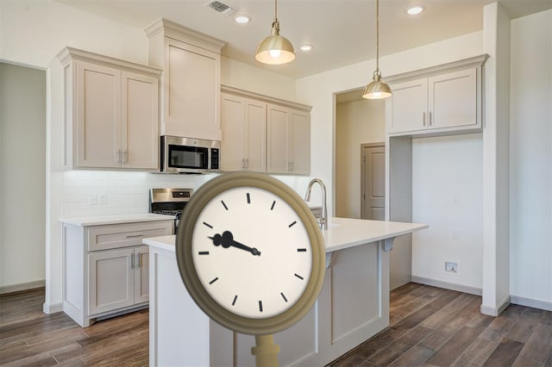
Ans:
9.48
